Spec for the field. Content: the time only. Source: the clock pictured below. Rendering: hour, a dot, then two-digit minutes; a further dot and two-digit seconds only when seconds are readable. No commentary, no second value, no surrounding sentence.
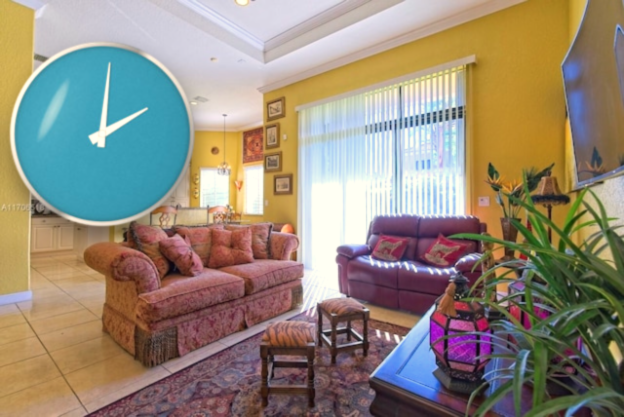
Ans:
2.01
